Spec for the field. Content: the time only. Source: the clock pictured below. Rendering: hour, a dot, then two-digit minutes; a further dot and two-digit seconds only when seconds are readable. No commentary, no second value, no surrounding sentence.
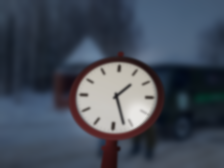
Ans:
1.27
